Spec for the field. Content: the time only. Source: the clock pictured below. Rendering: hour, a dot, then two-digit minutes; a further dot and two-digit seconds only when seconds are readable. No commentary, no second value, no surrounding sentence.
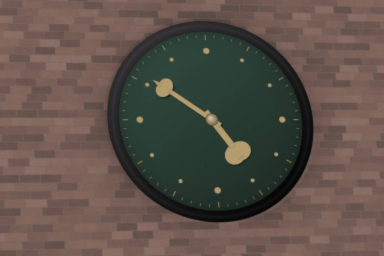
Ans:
4.51
